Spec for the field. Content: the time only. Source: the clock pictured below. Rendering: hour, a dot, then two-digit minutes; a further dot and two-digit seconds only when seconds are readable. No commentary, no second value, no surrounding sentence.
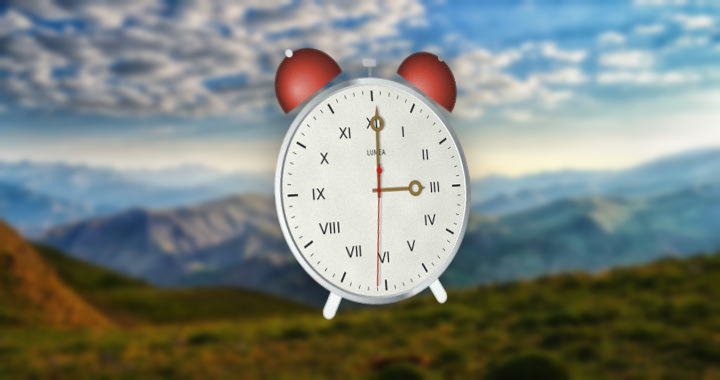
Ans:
3.00.31
